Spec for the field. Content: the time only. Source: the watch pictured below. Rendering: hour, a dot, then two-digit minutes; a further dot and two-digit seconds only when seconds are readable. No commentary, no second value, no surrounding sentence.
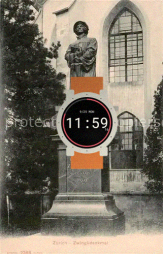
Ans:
11.59
